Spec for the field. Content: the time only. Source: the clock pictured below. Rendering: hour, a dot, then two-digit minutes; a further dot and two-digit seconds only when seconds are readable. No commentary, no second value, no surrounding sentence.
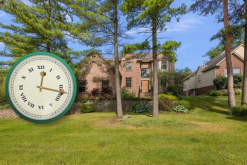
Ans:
12.17
